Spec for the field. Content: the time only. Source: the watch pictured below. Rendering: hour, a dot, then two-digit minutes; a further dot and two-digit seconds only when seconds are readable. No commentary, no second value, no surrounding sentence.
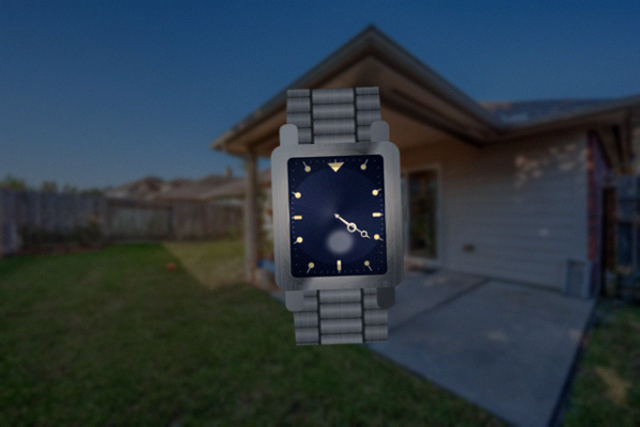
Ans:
4.21
